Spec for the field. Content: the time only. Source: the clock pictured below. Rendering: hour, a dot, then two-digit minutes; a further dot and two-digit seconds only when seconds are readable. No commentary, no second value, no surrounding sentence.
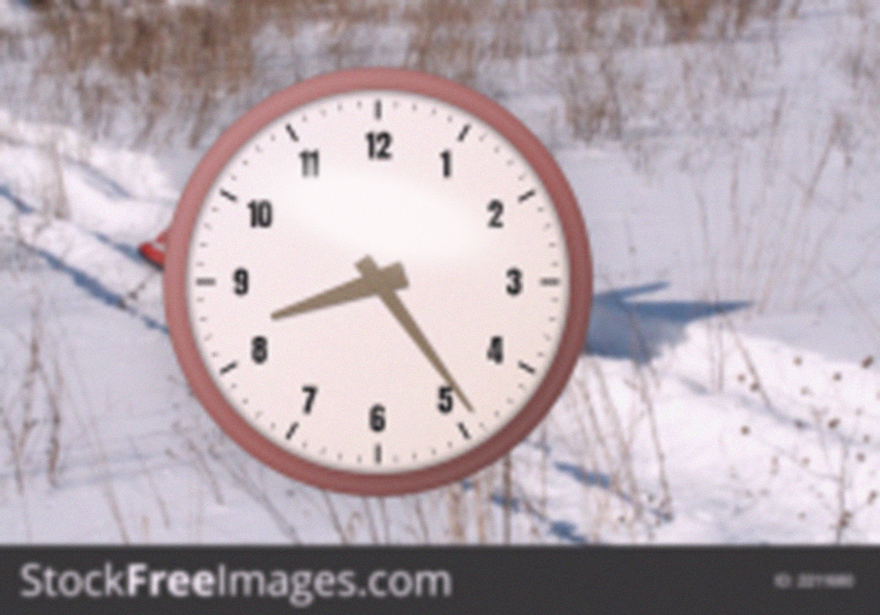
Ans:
8.24
